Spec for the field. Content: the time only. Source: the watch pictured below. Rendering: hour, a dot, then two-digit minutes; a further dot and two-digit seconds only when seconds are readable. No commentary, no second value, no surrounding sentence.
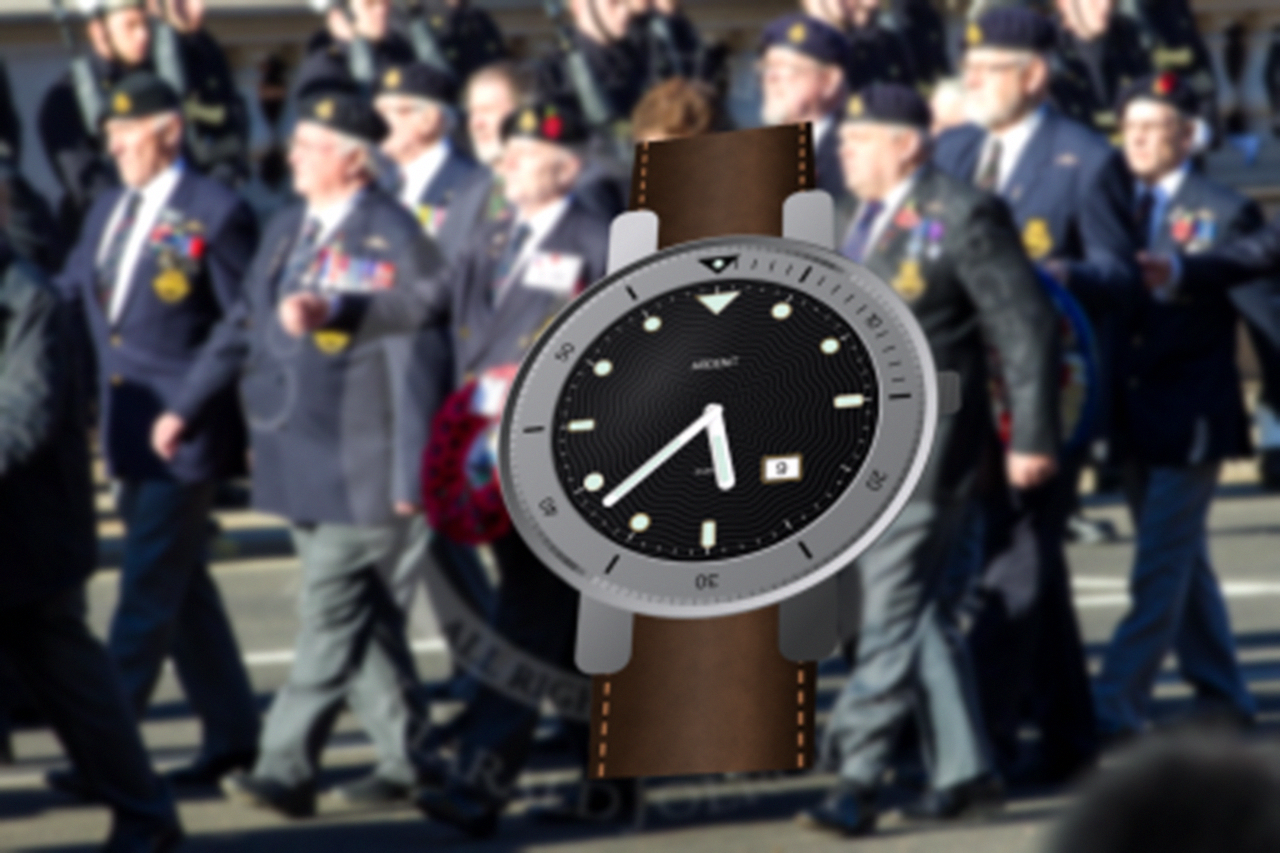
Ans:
5.38
